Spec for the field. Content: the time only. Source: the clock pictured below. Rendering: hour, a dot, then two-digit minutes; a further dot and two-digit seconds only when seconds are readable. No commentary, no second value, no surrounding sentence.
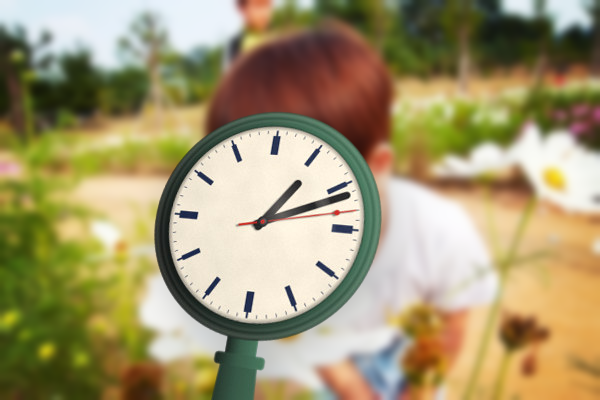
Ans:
1.11.13
